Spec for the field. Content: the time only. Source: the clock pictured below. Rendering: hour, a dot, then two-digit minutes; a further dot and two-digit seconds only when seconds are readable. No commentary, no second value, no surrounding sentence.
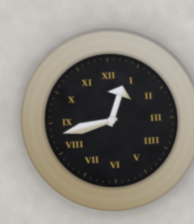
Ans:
12.43
